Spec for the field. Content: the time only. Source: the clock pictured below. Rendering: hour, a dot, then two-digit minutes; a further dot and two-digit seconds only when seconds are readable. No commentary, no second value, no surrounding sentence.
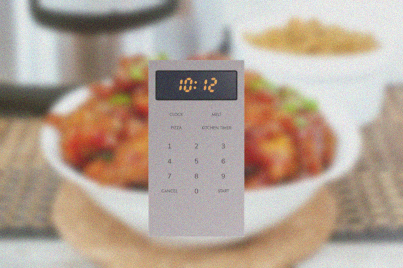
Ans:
10.12
